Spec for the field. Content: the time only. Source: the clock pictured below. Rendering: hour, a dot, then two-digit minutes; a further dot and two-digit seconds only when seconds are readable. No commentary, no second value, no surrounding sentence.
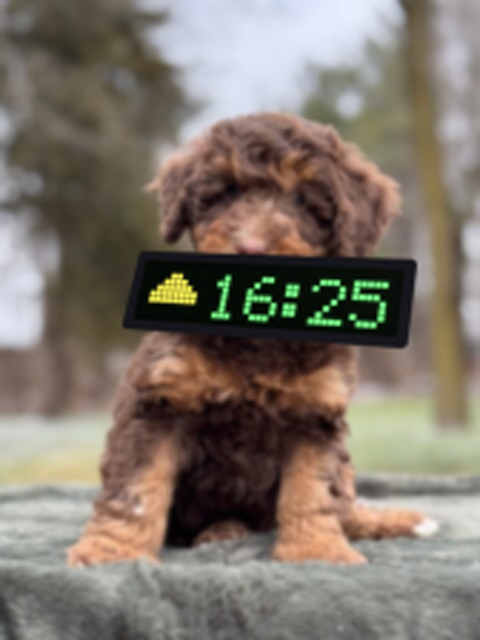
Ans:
16.25
